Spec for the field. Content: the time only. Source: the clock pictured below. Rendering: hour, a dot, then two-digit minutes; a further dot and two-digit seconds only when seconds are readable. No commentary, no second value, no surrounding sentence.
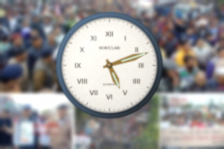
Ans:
5.12
